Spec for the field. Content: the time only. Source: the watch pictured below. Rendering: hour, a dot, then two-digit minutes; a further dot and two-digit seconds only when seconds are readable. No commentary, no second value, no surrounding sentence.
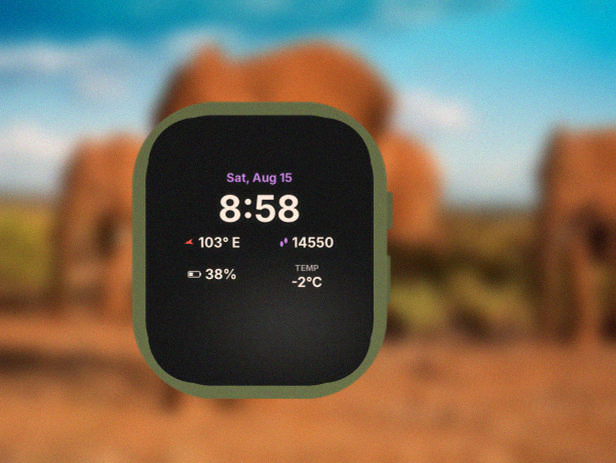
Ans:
8.58
